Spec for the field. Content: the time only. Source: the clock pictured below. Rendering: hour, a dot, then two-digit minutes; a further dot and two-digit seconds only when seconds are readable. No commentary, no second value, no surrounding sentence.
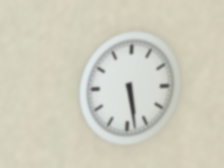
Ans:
5.28
